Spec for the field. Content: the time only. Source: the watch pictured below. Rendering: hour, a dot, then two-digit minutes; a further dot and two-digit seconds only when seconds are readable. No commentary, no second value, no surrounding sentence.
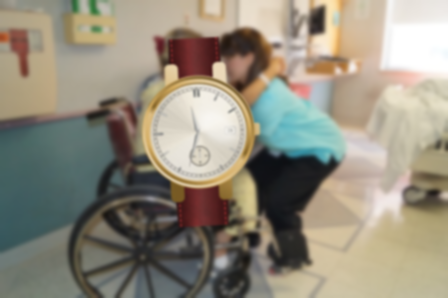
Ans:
11.33
